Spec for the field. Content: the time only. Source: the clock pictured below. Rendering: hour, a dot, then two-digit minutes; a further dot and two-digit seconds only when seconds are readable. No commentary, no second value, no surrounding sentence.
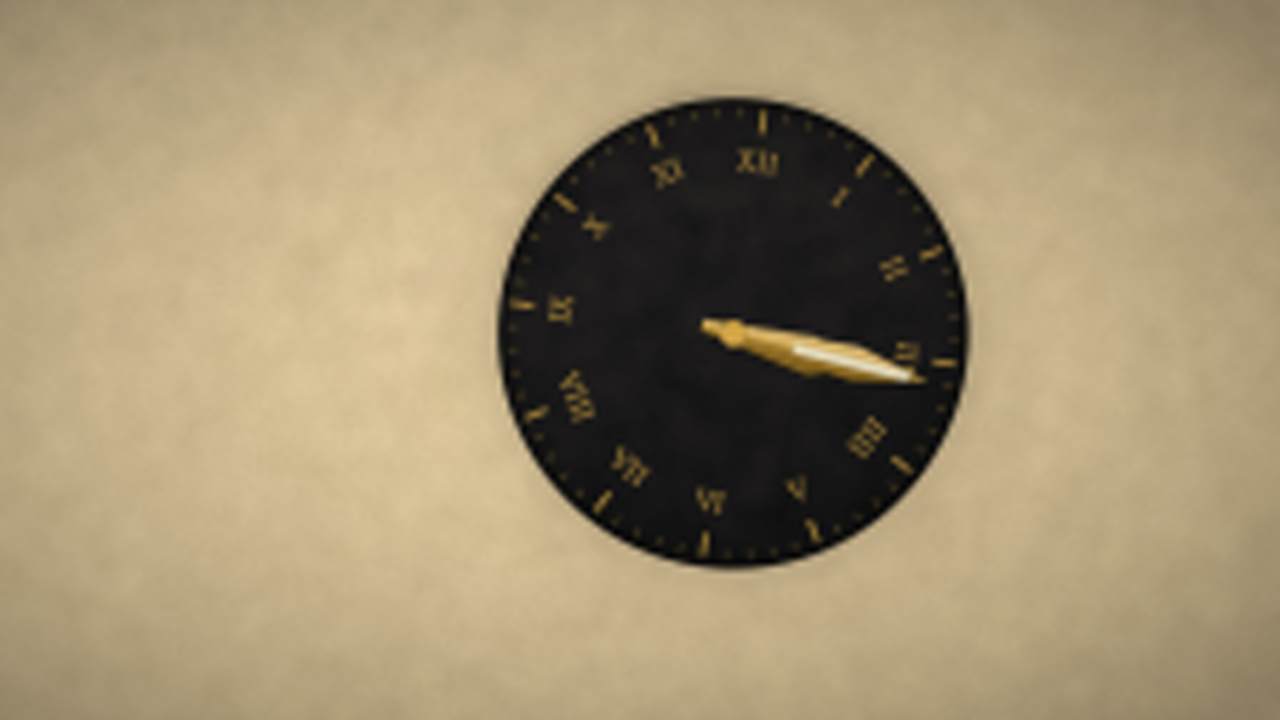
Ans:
3.16
